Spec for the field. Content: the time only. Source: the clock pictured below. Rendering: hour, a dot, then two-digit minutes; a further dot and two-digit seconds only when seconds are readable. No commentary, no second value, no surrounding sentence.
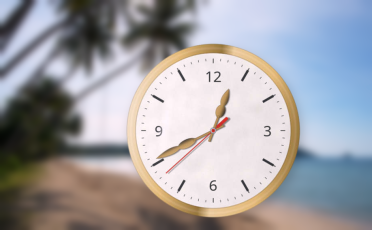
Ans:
12.40.38
